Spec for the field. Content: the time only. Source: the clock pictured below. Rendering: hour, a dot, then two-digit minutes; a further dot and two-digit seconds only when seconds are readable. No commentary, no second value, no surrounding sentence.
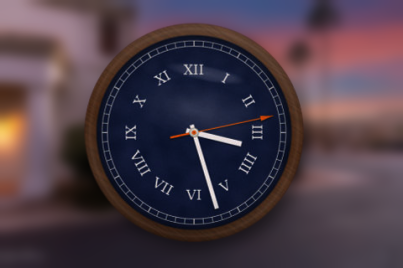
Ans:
3.27.13
